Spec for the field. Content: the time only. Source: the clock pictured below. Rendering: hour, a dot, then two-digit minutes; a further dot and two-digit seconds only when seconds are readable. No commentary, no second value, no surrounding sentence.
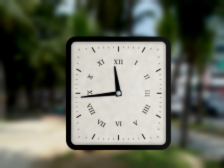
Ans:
11.44
